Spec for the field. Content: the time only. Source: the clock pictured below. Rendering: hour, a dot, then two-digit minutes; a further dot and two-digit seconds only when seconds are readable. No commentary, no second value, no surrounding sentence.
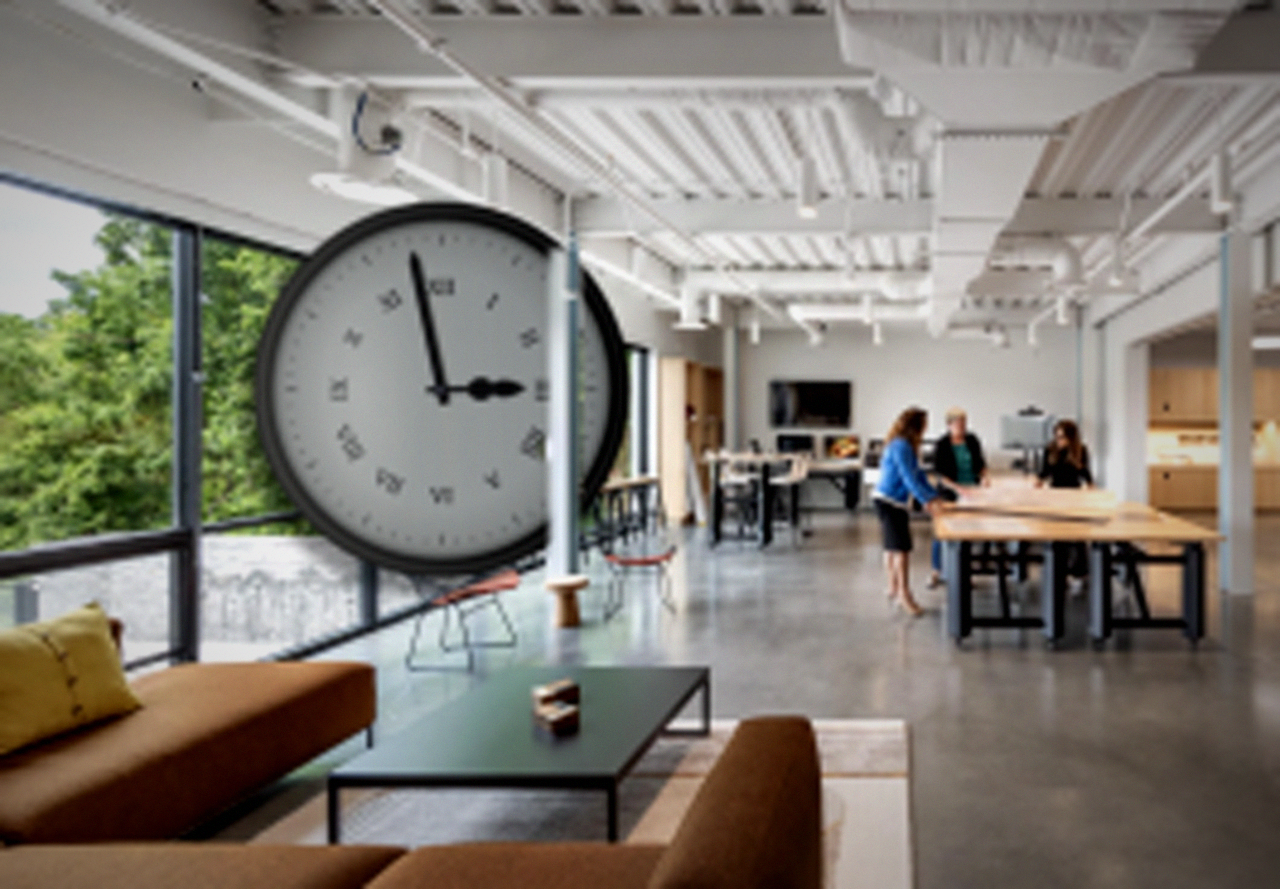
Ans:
2.58
